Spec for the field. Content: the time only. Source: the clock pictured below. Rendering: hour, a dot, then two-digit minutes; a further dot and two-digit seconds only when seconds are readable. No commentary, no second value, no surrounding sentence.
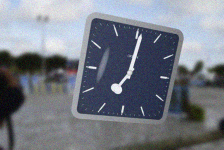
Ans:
7.01
